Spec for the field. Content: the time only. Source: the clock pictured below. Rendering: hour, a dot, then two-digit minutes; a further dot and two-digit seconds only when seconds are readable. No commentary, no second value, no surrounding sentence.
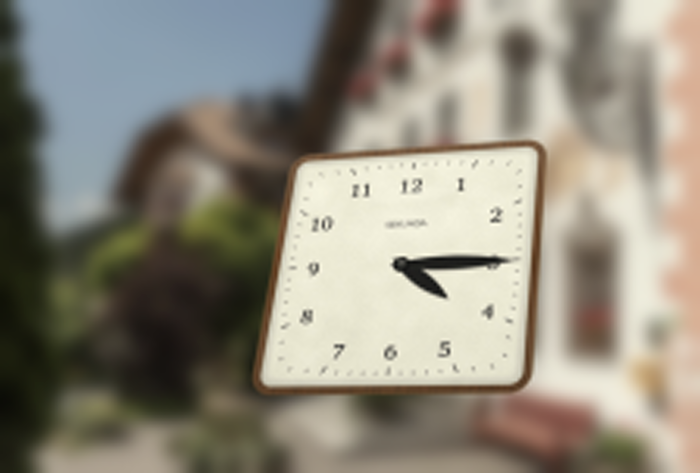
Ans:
4.15
